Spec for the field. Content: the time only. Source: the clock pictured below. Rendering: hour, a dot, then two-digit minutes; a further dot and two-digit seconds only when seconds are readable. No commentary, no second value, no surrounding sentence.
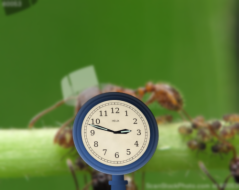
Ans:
2.48
